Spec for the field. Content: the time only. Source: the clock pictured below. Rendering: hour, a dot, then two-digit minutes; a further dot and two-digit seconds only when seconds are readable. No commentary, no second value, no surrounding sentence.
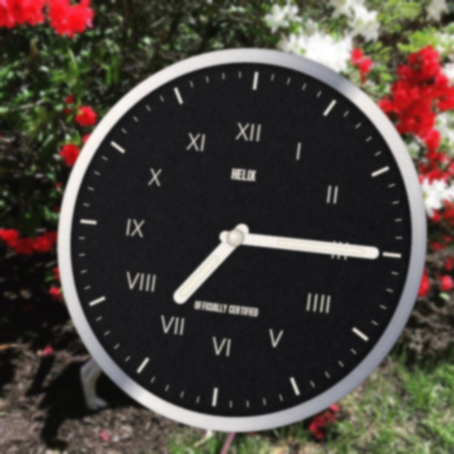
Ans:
7.15
